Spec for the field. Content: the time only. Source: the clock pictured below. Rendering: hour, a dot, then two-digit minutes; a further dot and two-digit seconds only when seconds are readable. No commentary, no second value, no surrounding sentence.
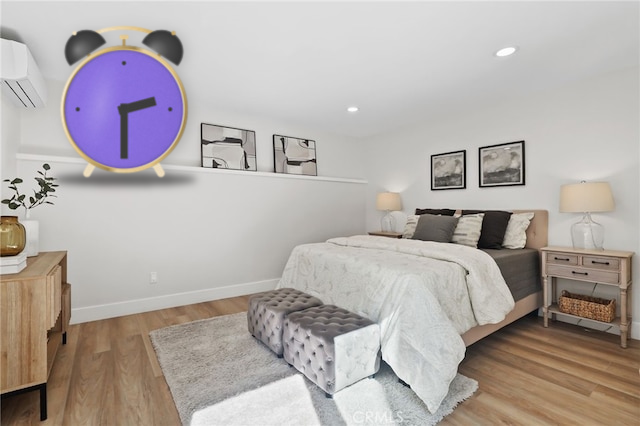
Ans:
2.30
